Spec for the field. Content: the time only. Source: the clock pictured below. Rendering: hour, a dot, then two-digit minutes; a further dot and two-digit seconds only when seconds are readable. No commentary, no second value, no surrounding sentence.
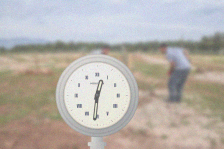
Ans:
12.31
